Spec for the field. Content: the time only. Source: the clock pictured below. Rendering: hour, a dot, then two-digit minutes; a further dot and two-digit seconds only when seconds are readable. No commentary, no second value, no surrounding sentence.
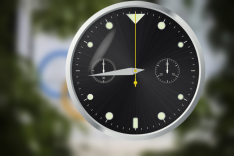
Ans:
8.44
